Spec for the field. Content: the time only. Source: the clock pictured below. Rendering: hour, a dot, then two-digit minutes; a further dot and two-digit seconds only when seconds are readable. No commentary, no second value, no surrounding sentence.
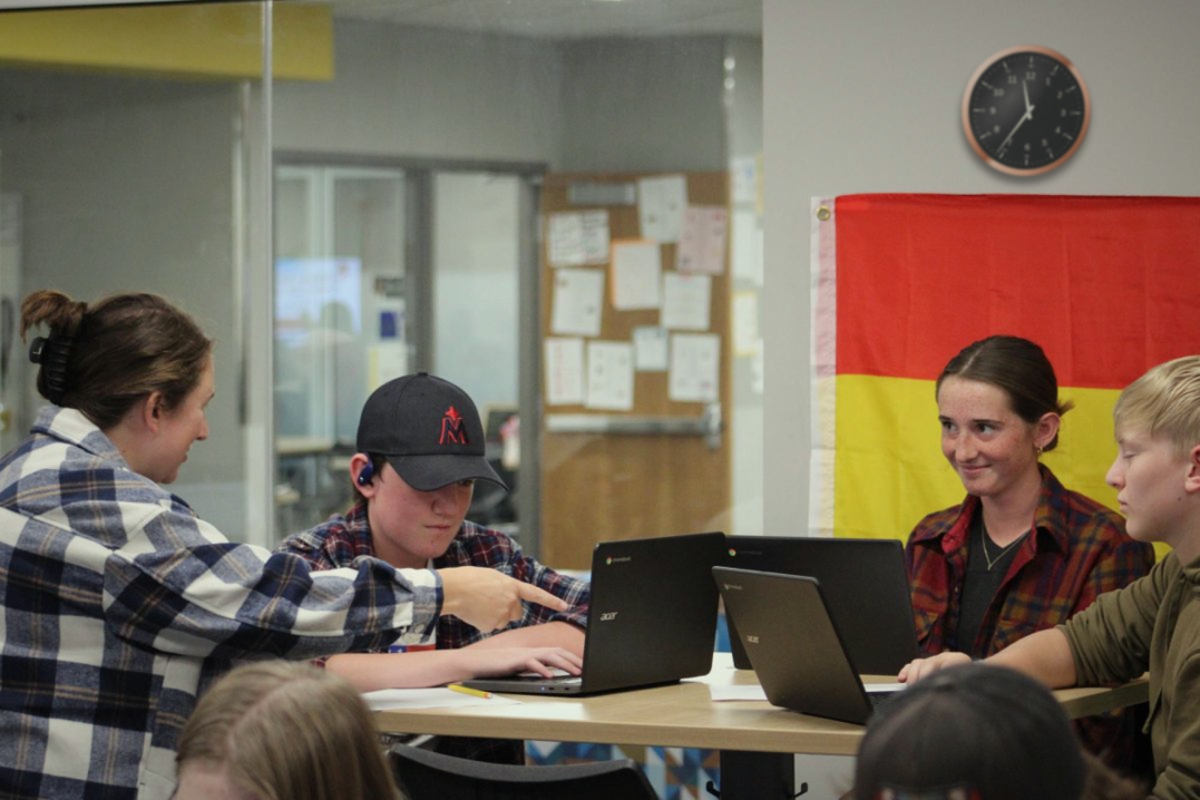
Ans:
11.36
